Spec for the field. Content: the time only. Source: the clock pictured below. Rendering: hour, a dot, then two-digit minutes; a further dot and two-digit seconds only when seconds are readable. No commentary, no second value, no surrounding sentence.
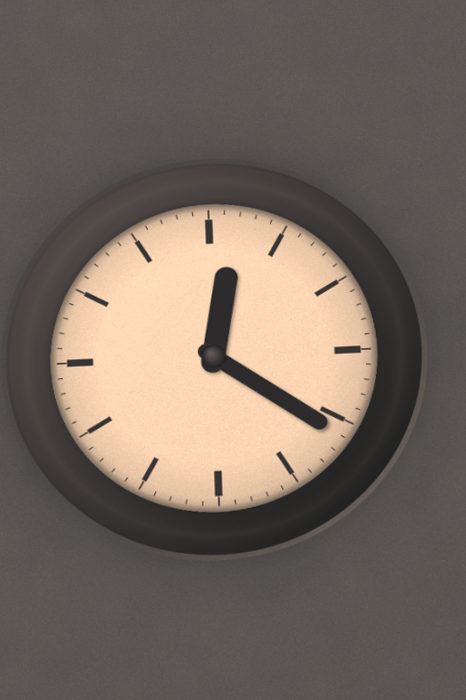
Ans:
12.21
